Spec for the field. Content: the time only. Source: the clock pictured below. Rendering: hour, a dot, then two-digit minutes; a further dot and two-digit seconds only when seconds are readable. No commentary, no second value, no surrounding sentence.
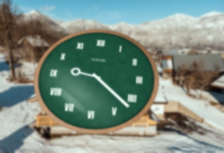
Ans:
9.22
